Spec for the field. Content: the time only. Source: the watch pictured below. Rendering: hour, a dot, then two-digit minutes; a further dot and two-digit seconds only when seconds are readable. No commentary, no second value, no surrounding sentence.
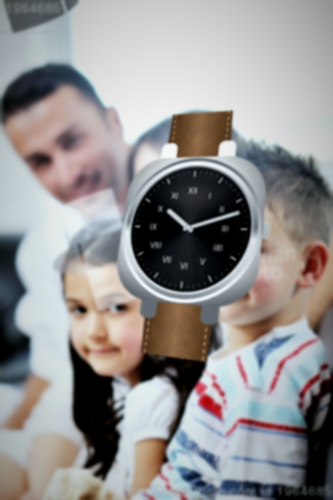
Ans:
10.12
